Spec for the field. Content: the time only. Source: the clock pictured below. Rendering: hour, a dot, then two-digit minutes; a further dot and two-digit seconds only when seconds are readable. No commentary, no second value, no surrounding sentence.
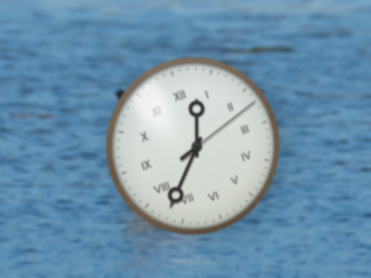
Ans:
12.37.12
